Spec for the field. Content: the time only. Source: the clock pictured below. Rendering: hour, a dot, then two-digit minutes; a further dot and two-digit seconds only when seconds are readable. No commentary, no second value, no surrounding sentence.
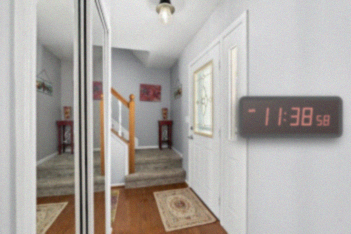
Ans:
11.38
